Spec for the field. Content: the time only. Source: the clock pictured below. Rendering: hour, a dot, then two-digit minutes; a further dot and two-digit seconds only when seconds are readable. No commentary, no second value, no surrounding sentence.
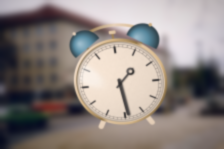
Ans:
1.29
